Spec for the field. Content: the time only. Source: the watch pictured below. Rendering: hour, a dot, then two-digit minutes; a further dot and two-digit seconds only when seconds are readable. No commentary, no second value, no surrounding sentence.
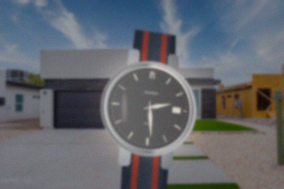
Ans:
2.29
